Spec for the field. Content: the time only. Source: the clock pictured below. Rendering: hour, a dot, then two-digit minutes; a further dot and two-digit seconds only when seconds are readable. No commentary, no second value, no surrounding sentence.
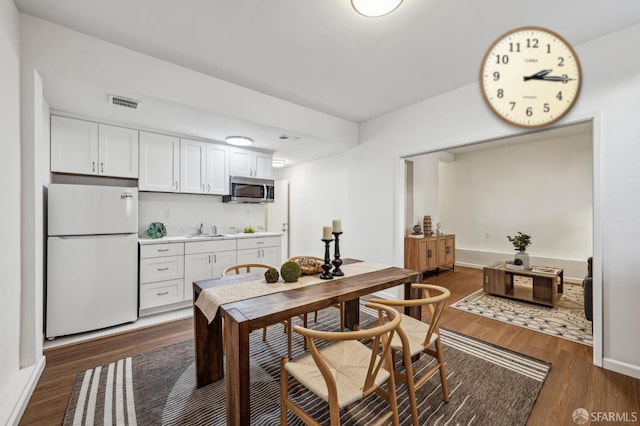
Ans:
2.15
